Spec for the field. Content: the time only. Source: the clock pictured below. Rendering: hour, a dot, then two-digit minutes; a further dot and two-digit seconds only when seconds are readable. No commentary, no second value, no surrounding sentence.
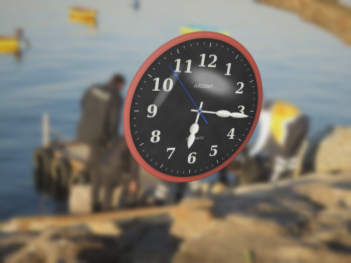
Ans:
6.15.53
